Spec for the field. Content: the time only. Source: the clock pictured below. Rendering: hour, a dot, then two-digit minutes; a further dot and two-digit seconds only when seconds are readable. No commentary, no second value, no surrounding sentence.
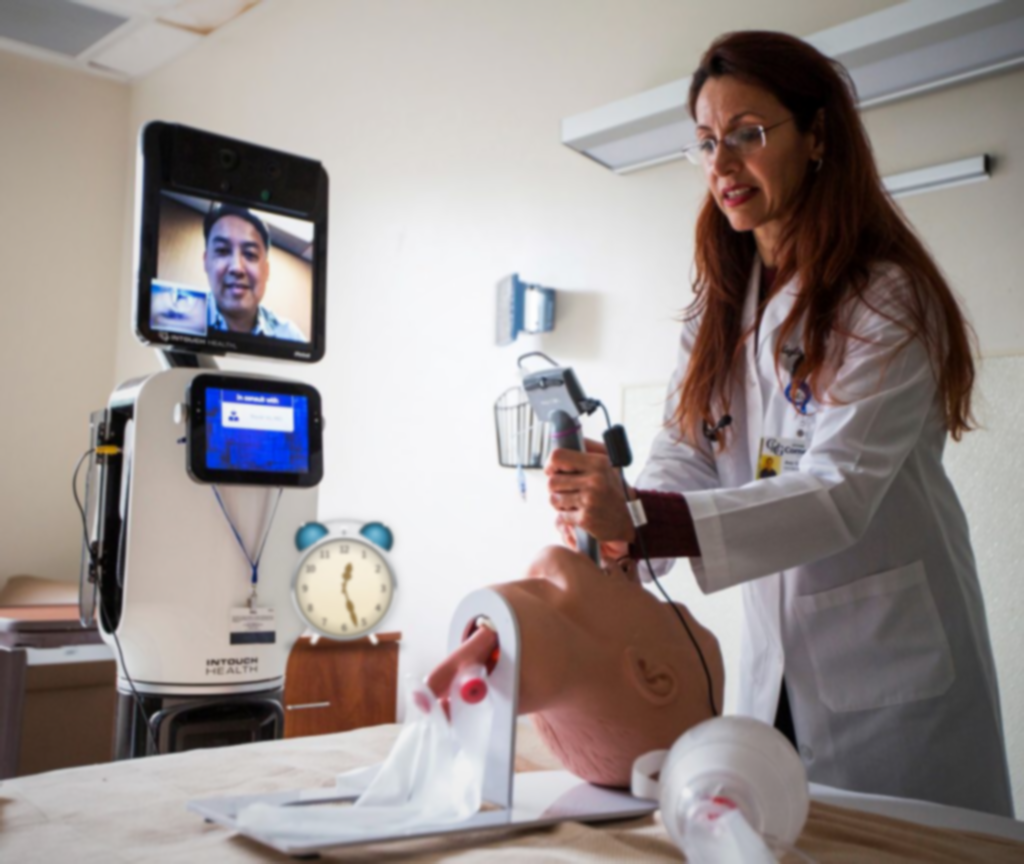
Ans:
12.27
